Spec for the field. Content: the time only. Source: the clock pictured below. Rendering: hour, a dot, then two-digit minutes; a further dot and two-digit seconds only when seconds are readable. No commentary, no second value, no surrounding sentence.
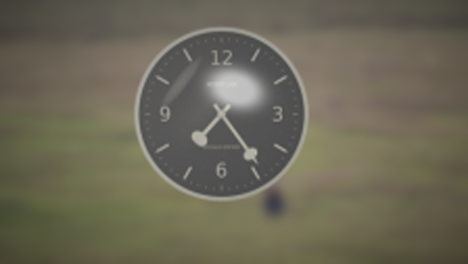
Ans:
7.24
